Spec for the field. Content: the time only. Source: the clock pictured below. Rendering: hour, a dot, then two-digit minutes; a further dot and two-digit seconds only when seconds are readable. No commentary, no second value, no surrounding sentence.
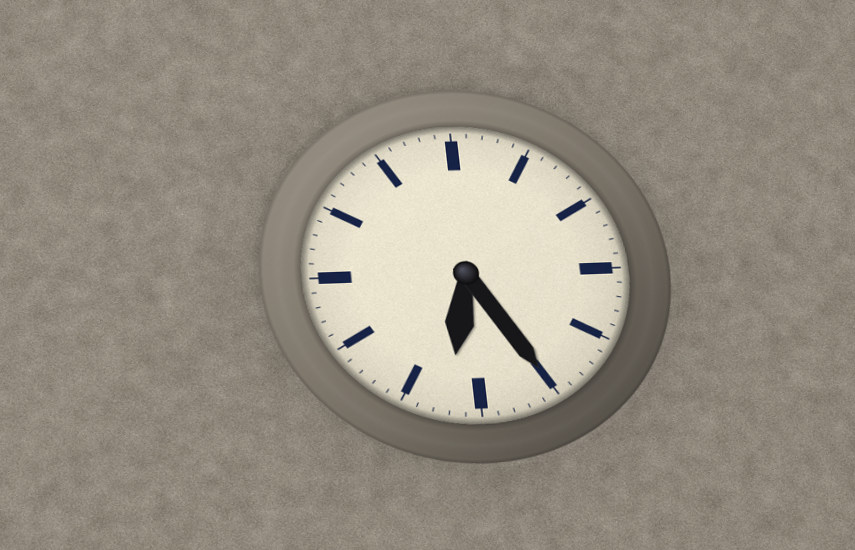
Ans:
6.25
